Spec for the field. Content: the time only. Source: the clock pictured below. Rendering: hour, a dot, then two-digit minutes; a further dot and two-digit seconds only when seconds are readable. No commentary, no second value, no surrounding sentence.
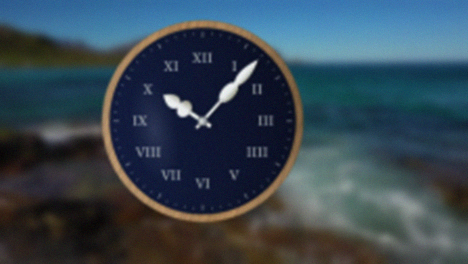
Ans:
10.07
